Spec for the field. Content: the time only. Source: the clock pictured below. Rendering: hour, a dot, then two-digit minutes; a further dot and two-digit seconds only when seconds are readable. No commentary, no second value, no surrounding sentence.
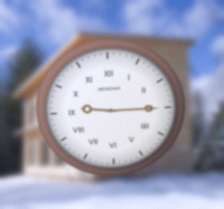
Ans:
9.15
